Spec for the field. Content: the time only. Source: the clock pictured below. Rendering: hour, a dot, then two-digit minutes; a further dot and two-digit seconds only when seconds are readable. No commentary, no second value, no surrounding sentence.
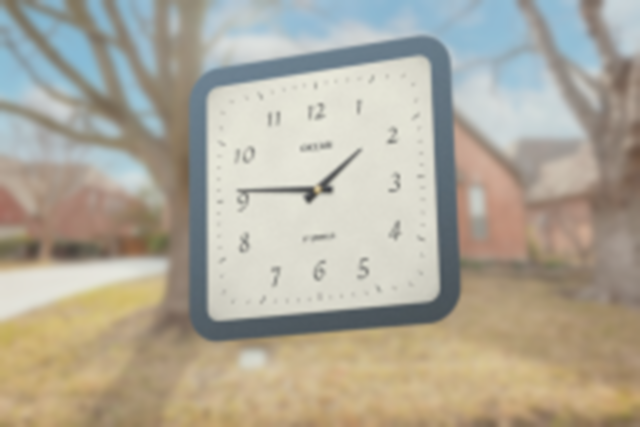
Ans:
1.46
